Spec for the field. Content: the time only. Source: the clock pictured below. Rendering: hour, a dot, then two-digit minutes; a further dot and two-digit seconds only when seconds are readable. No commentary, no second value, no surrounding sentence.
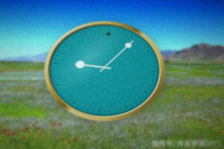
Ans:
9.06
